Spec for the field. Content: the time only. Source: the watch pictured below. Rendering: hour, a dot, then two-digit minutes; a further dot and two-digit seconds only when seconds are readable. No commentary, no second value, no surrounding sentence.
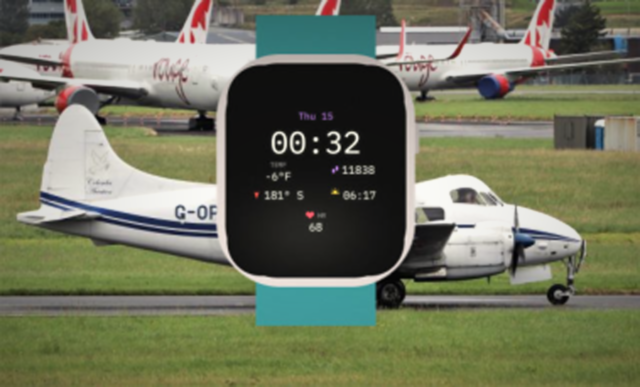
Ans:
0.32
